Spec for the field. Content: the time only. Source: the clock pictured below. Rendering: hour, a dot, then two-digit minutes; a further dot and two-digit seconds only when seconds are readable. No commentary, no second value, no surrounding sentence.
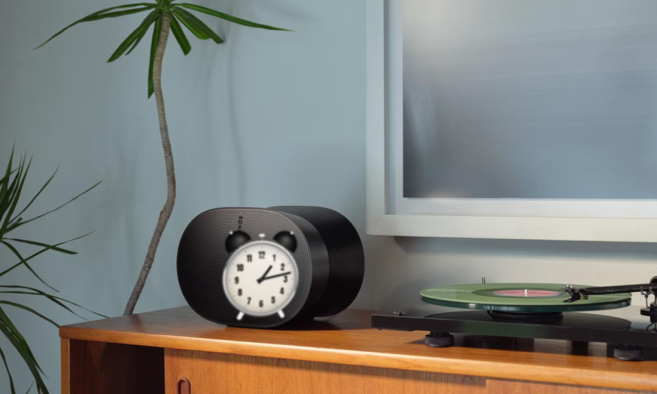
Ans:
1.13
